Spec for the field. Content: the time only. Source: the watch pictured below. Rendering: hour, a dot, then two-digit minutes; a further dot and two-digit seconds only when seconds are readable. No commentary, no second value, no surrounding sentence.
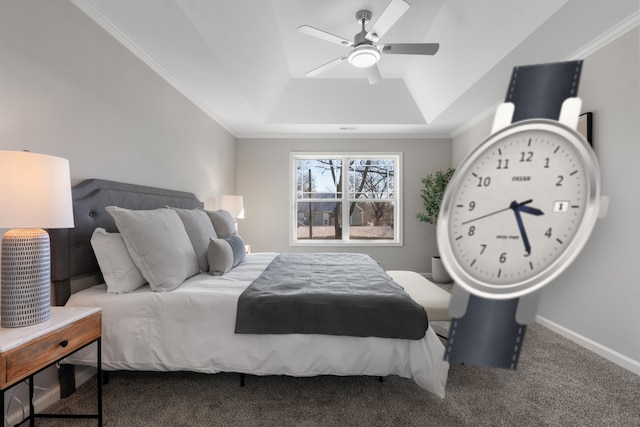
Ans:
3.24.42
